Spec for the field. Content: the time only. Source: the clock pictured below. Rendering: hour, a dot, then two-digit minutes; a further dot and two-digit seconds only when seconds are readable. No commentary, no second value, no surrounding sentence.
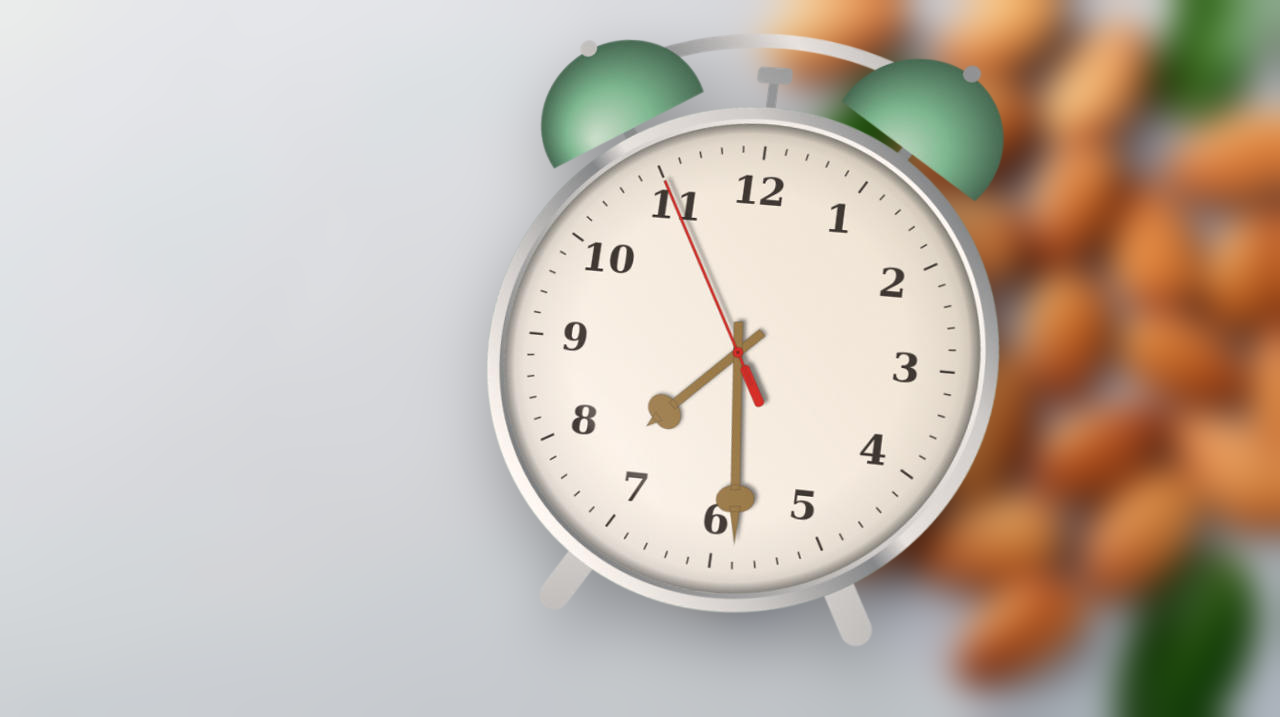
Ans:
7.28.55
